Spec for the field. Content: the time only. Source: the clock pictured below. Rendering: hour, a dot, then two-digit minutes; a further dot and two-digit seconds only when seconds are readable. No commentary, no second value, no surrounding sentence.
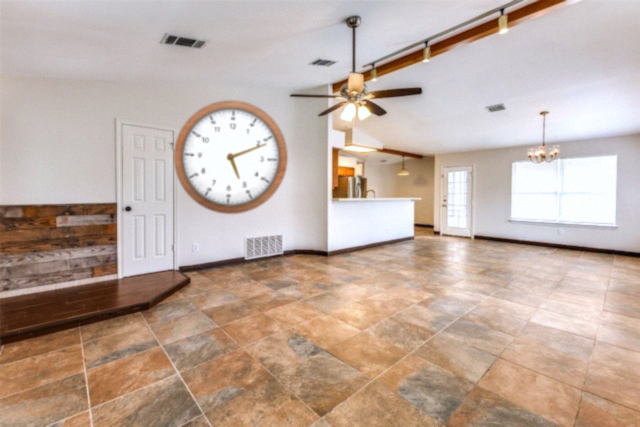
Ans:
5.11
